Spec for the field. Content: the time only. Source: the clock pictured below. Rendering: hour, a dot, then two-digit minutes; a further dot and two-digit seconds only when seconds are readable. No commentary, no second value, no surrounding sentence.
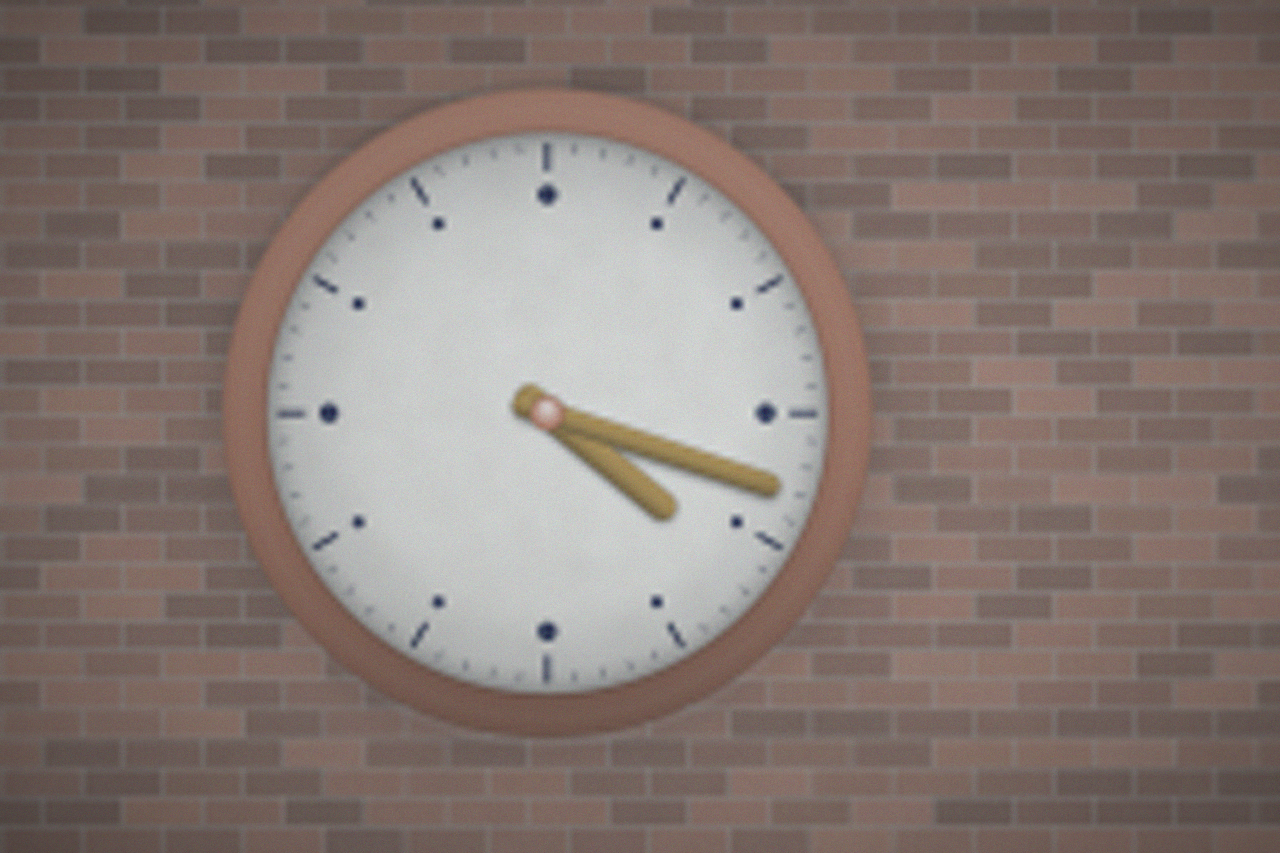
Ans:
4.18
